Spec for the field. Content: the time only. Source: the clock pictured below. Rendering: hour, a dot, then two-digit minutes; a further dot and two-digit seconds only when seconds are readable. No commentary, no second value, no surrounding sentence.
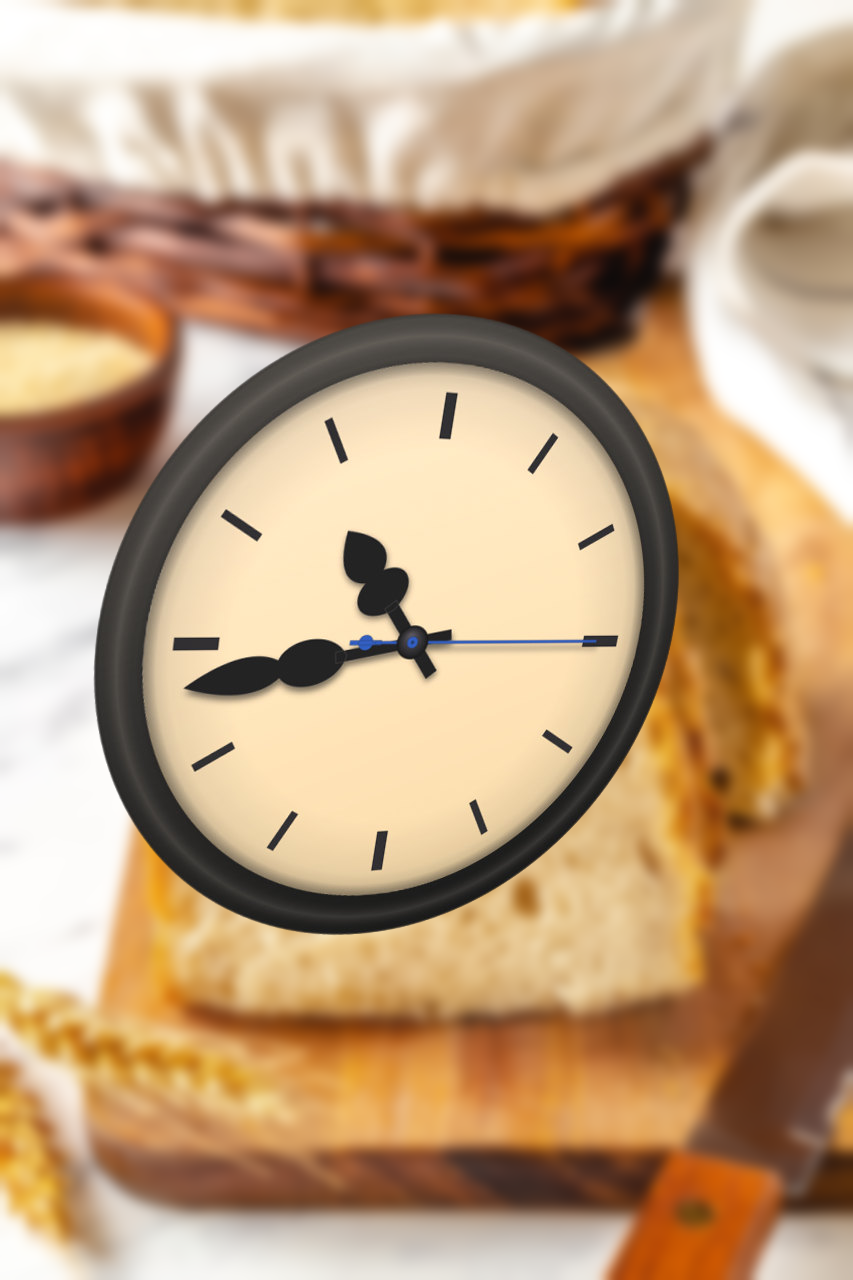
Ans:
10.43.15
